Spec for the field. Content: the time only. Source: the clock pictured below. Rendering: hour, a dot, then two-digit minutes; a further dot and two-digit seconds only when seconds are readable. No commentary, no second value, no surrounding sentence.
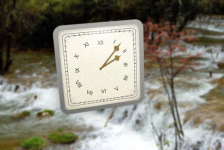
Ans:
2.07
